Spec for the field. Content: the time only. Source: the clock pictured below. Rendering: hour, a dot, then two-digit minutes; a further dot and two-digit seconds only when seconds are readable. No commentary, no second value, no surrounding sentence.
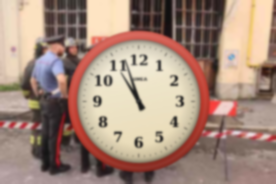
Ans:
10.57
